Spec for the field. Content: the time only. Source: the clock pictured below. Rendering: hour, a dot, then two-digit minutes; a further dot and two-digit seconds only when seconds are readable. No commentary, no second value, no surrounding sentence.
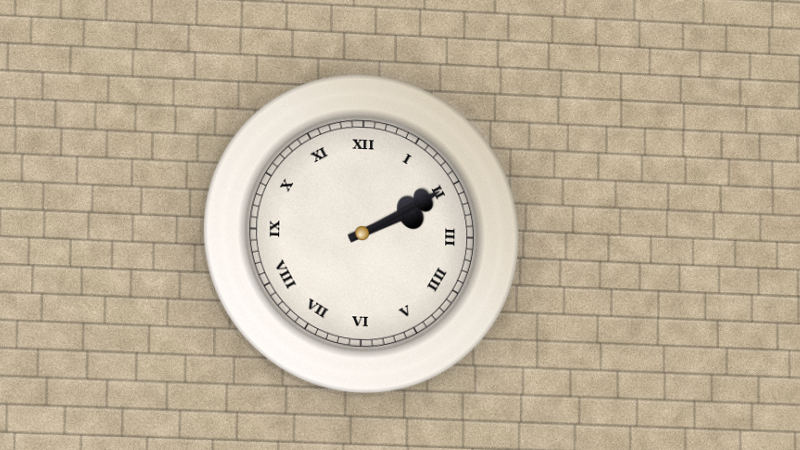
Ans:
2.10
